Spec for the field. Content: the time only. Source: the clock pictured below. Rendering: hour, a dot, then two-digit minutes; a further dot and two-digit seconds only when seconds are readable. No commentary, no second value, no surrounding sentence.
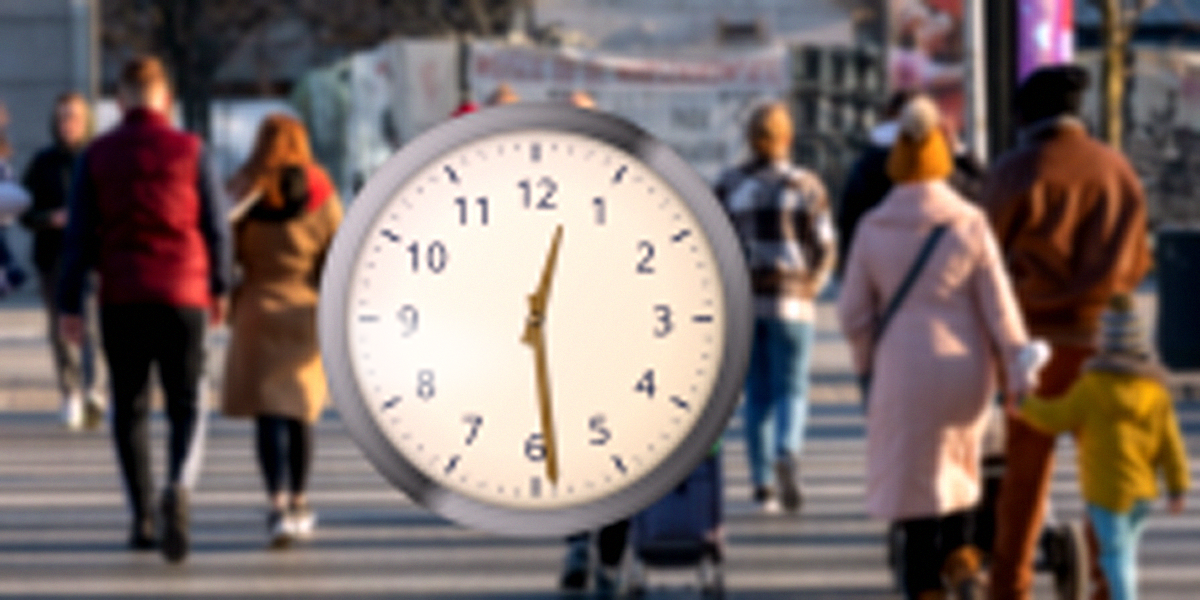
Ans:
12.29
